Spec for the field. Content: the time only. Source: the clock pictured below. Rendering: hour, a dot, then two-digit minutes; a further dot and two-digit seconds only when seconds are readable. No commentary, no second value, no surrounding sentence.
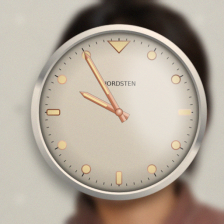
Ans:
9.55
